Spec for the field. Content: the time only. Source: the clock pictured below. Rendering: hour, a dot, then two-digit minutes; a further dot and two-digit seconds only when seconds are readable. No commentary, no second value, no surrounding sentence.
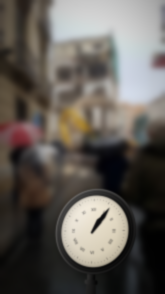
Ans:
1.06
